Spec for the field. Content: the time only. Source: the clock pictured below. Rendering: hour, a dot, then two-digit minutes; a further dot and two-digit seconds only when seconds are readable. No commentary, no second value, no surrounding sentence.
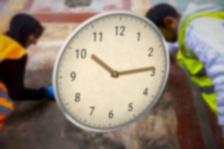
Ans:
10.14
